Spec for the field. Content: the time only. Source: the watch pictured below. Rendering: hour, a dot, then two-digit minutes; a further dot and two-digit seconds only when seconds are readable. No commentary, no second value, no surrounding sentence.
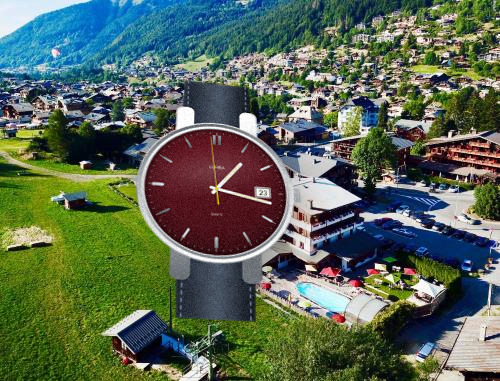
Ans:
1.16.59
